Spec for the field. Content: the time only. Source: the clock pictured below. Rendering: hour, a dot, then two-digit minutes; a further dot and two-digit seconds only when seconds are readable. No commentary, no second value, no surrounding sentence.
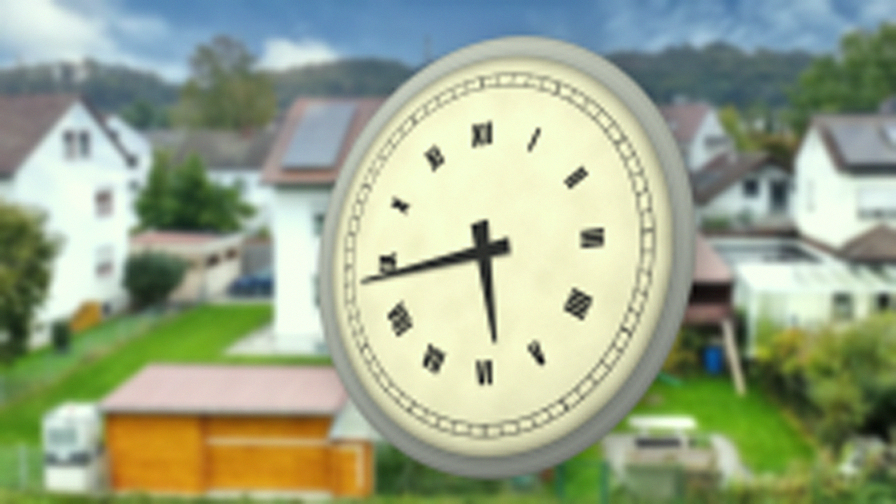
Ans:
5.44
